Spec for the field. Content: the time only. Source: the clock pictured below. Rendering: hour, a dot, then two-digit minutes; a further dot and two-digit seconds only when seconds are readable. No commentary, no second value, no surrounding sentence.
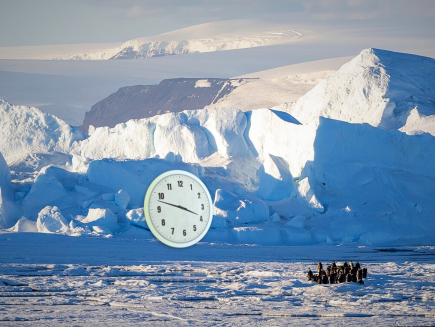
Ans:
3.48
